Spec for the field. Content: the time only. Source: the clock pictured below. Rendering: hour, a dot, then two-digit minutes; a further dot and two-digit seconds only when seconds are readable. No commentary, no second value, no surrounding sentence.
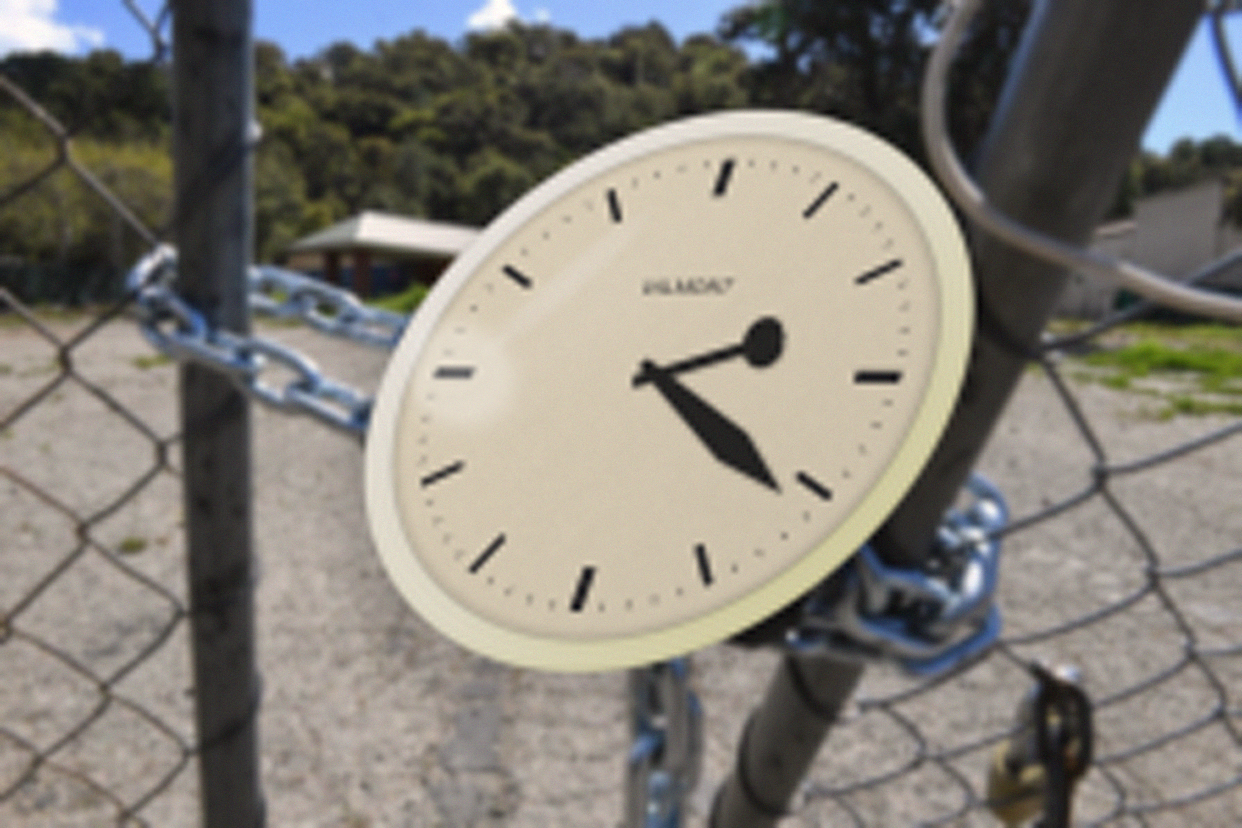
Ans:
2.21
